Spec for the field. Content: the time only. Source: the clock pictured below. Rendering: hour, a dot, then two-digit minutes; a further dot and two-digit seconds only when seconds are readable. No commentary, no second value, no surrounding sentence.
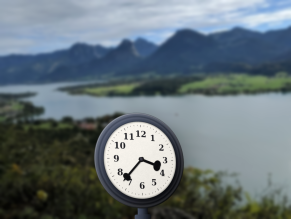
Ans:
3.37
